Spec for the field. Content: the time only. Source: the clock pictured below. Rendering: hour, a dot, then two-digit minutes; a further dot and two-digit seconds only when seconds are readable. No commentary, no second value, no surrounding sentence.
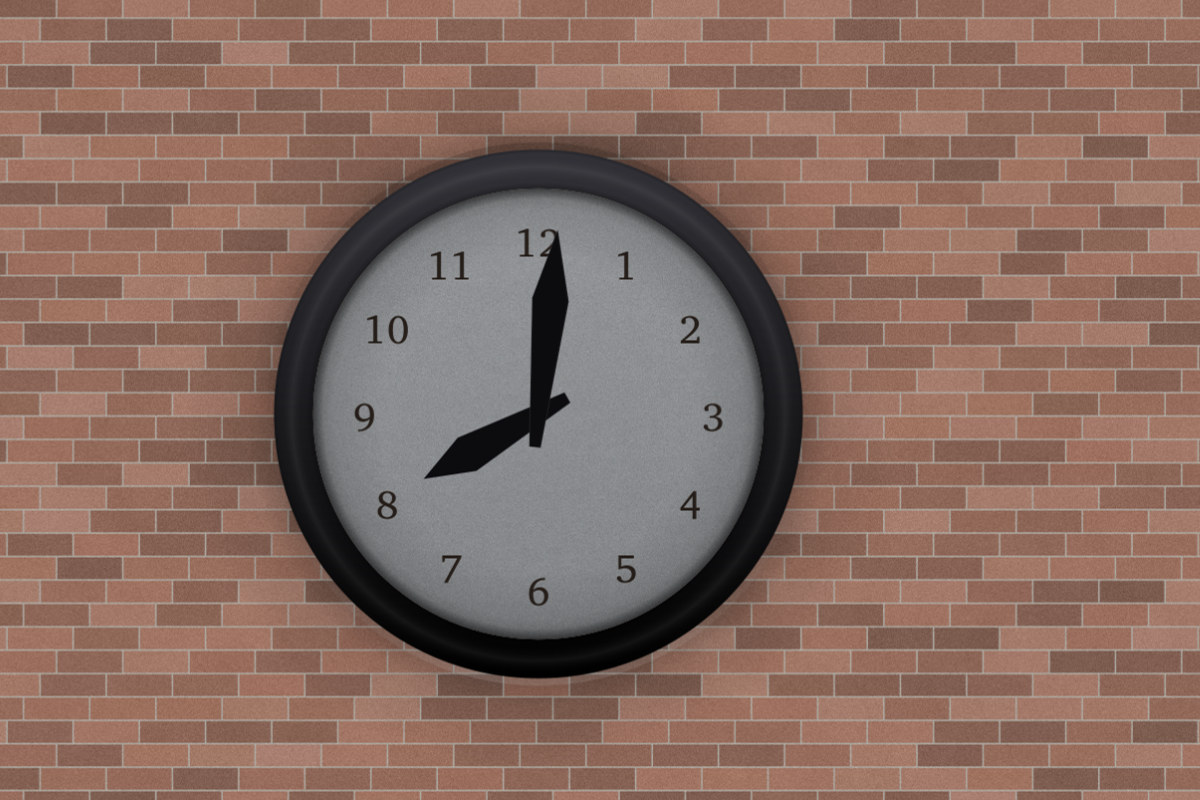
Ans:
8.01
